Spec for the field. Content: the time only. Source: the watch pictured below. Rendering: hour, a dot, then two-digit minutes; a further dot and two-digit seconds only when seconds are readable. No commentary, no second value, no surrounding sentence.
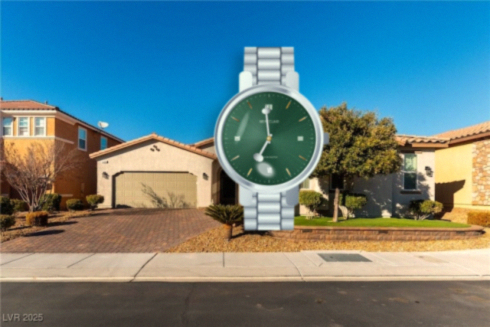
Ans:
6.59
